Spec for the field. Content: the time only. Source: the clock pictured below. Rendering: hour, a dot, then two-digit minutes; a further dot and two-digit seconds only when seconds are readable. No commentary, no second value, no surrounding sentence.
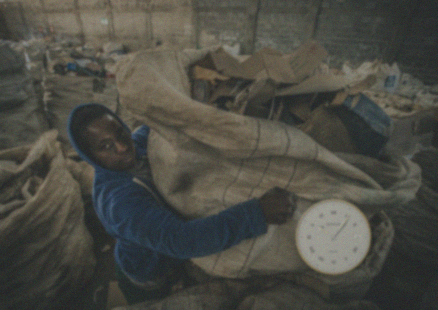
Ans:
10.06
